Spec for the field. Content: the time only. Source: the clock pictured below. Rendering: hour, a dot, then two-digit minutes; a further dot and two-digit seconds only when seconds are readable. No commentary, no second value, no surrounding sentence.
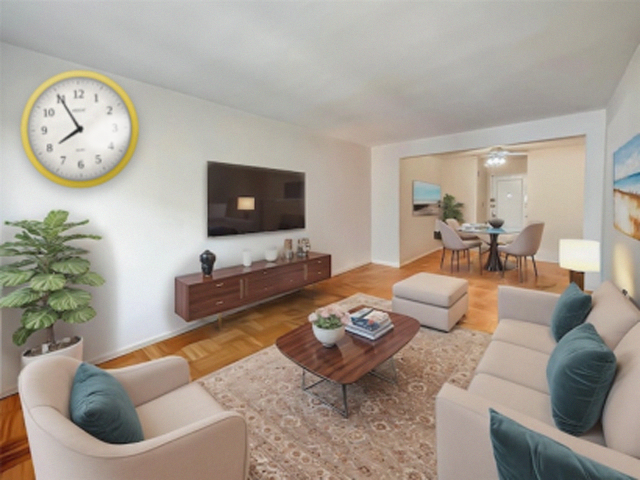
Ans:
7.55
